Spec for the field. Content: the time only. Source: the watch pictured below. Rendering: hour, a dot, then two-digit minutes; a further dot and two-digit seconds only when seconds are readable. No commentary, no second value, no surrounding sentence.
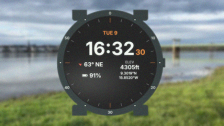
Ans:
16.32.30
